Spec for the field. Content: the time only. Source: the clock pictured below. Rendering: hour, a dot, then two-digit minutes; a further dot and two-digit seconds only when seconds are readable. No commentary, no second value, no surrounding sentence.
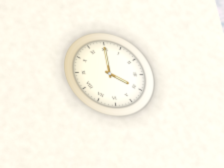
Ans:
4.00
